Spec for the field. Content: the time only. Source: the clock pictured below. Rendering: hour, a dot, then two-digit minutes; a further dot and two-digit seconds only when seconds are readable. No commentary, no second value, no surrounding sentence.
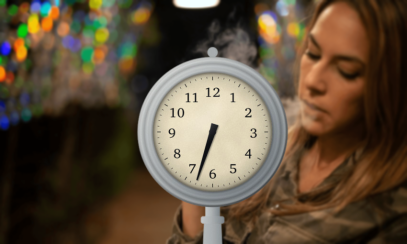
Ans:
6.33
